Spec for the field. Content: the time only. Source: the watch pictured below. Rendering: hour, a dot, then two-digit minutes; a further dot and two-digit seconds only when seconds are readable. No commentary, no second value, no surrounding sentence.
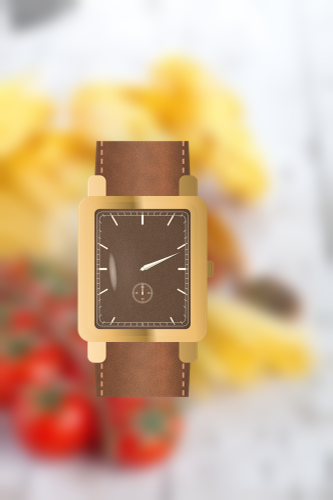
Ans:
2.11
